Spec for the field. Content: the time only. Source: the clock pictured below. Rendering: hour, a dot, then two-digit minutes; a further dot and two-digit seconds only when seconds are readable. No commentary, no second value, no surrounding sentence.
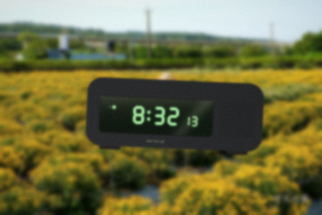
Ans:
8.32
